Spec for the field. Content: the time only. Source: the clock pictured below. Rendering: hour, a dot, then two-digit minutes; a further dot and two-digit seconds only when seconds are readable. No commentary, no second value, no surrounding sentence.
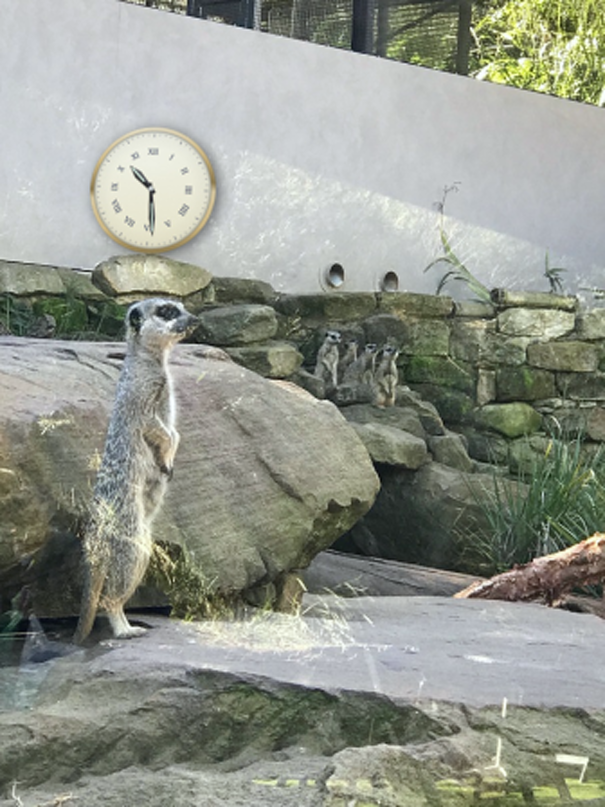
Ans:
10.29
